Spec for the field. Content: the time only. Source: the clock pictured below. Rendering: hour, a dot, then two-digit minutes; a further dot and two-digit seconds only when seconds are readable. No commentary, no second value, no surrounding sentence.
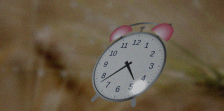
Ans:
4.38
